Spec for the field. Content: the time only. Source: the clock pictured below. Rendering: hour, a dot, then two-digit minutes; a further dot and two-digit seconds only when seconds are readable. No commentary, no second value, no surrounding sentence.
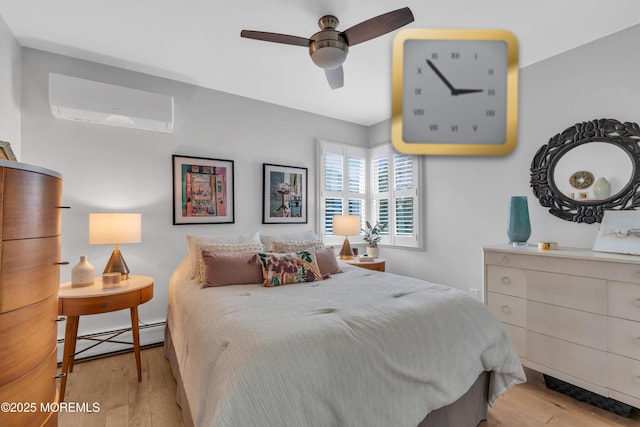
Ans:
2.53
